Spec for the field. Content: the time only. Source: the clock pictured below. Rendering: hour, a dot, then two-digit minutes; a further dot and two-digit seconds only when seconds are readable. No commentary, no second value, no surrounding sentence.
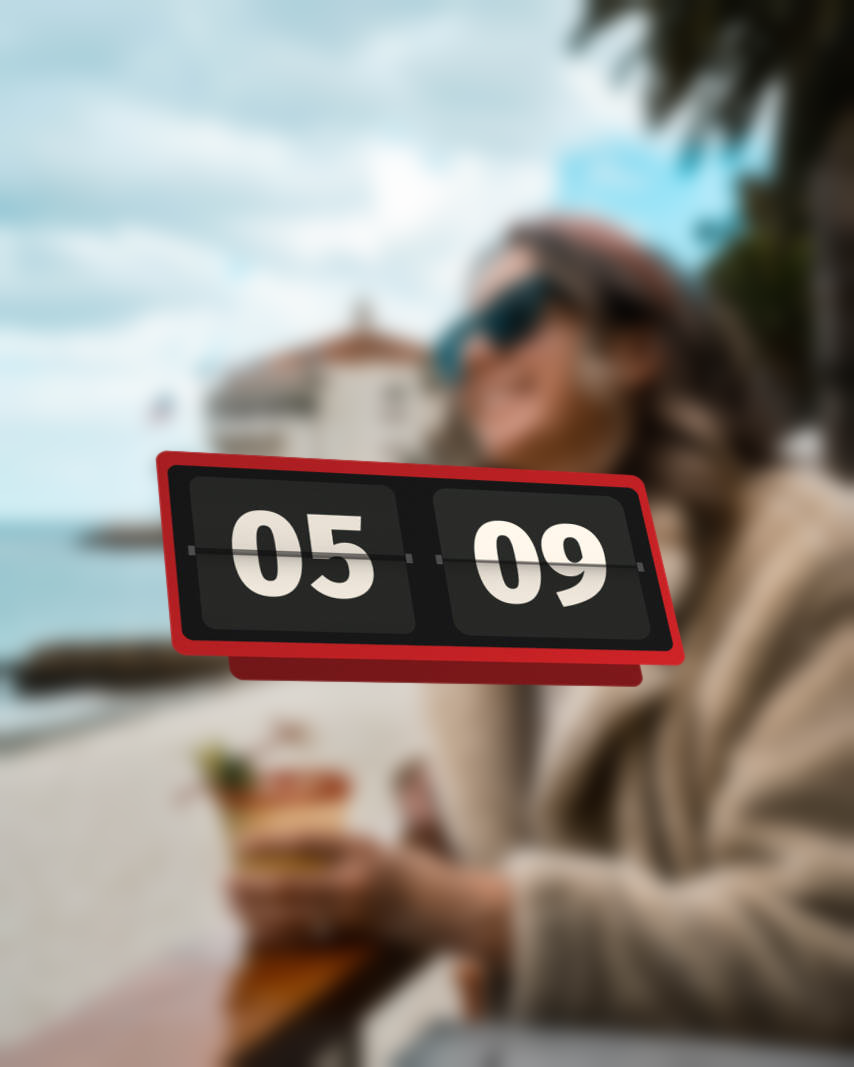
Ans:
5.09
